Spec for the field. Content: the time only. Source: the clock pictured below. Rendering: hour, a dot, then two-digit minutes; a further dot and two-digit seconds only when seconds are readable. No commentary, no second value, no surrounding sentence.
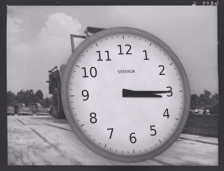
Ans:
3.15
